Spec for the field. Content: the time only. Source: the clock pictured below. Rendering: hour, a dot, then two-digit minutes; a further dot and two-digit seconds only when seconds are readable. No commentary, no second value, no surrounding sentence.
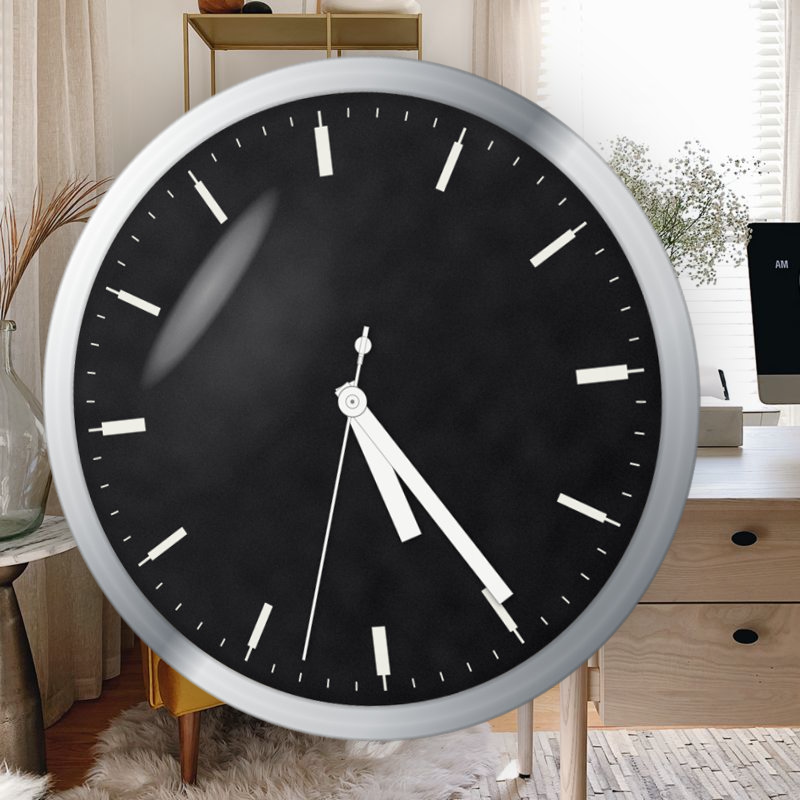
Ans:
5.24.33
